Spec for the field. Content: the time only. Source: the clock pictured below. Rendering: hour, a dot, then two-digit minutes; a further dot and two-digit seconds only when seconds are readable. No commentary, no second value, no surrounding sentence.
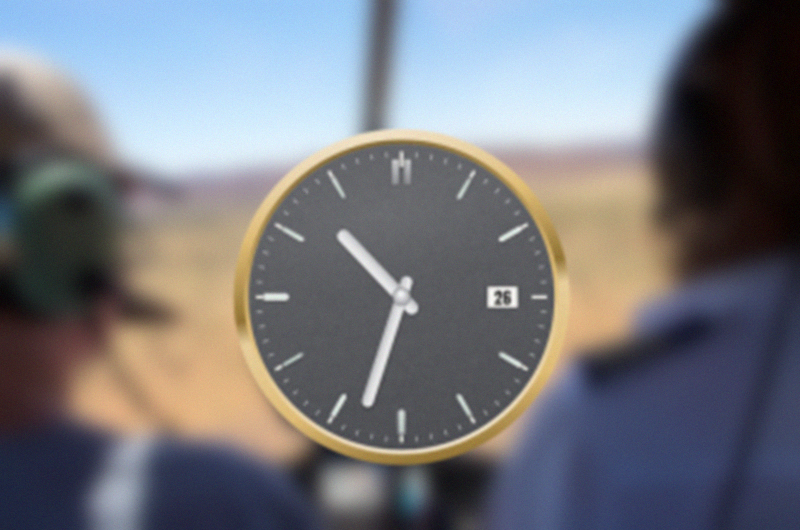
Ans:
10.33
